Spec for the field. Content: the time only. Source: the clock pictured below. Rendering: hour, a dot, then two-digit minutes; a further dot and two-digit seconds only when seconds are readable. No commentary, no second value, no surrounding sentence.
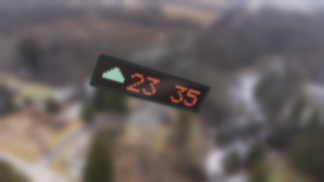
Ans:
23.35
